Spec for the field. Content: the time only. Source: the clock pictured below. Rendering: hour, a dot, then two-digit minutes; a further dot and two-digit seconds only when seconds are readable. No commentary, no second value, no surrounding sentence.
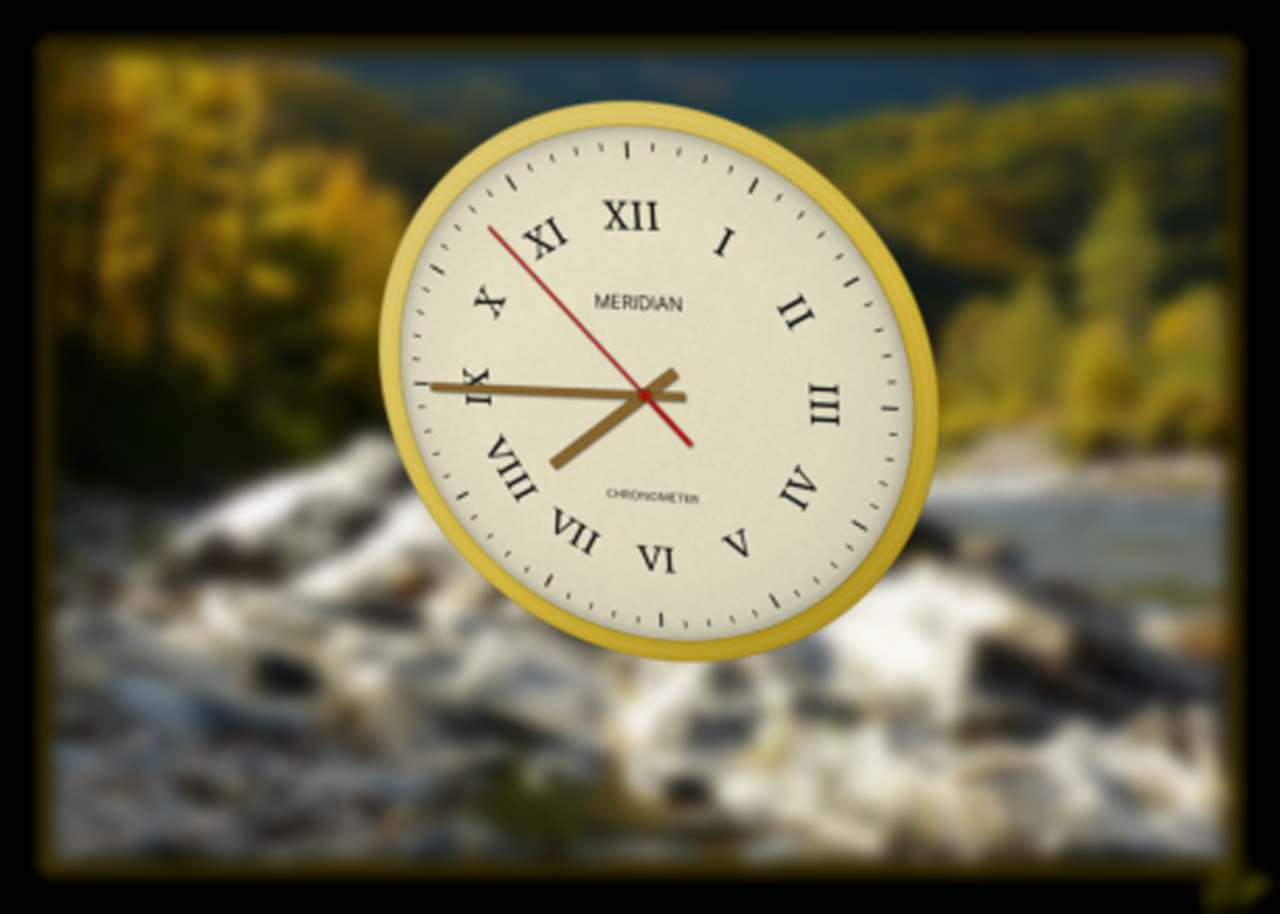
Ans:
7.44.53
